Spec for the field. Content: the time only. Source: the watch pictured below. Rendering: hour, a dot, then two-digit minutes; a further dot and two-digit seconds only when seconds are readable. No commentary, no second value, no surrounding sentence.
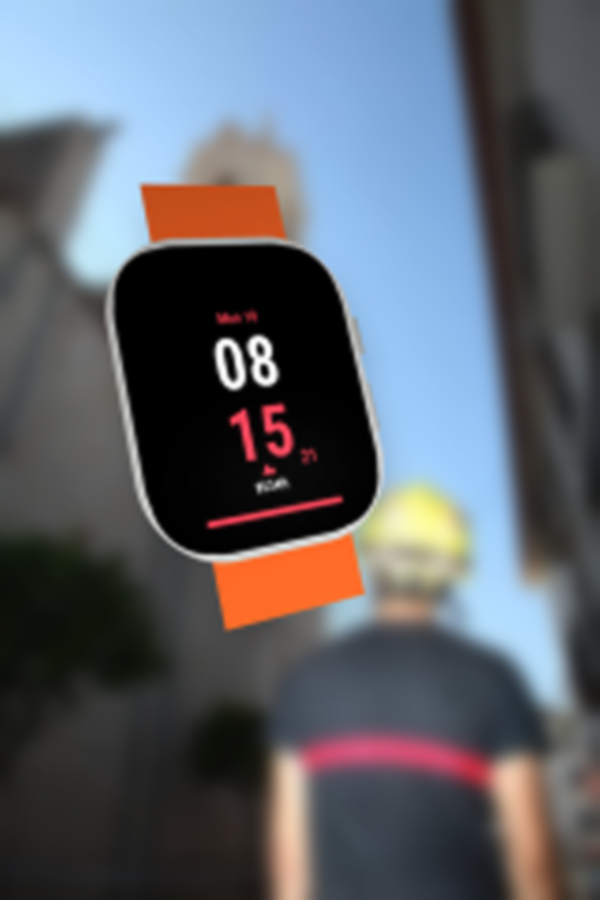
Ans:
8.15
